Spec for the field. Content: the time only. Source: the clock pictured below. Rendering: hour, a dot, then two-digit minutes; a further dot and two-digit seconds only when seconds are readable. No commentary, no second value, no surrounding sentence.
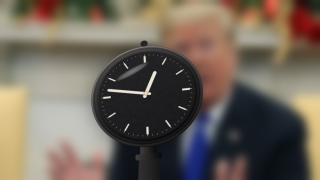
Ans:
12.47
